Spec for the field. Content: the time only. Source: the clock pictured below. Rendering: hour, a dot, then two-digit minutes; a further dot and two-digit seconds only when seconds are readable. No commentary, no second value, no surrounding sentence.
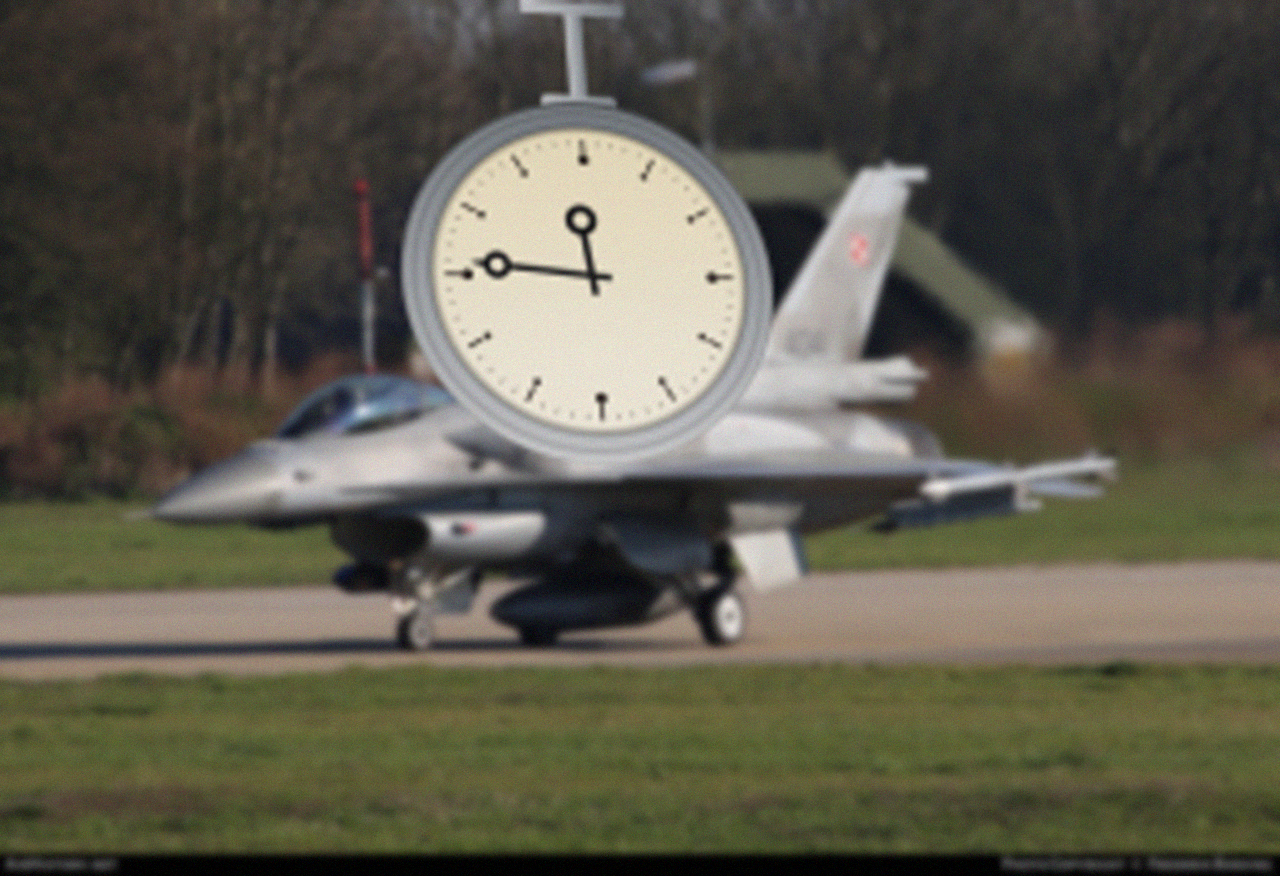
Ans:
11.46
